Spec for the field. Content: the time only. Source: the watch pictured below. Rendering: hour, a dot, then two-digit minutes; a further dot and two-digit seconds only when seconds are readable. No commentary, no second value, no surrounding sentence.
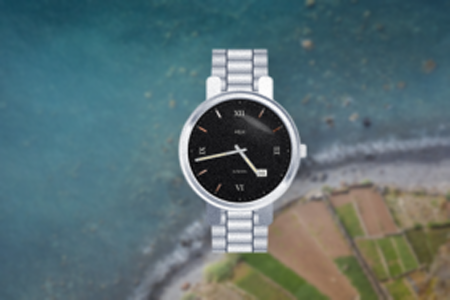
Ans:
4.43
